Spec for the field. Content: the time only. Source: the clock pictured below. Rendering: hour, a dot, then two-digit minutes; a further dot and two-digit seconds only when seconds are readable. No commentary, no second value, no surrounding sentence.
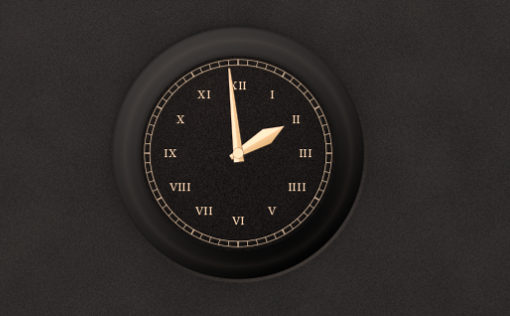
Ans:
1.59
